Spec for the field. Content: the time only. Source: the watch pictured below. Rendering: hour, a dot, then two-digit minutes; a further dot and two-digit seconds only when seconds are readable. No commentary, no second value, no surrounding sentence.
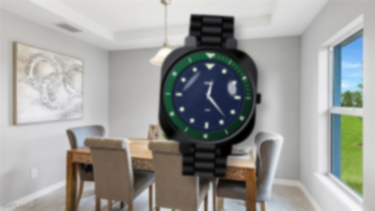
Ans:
12.23
